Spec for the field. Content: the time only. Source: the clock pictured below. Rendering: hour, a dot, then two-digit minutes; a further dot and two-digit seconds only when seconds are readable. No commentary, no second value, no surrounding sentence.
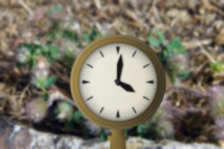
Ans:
4.01
